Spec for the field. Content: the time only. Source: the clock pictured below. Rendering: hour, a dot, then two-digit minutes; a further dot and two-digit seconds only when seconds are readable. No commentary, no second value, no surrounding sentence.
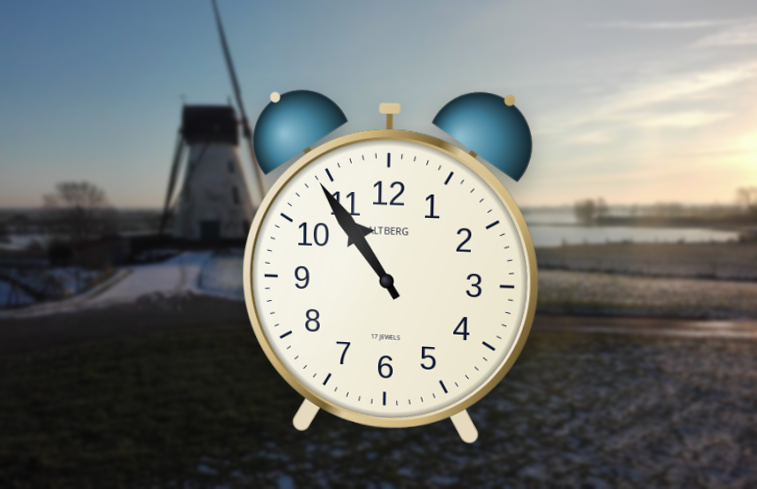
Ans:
10.54
